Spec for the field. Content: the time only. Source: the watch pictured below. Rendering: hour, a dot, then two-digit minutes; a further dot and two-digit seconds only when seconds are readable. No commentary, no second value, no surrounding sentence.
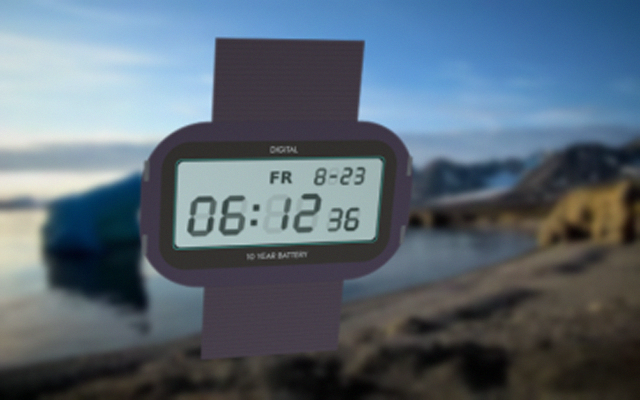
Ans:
6.12.36
